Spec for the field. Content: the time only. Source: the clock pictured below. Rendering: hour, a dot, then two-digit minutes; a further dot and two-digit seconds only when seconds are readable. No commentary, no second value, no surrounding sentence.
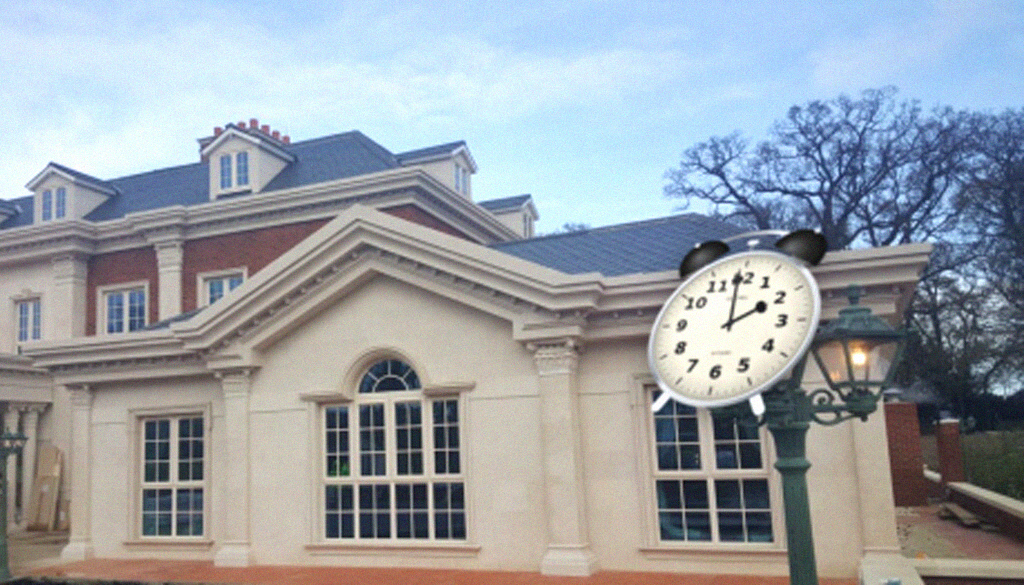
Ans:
1.59
